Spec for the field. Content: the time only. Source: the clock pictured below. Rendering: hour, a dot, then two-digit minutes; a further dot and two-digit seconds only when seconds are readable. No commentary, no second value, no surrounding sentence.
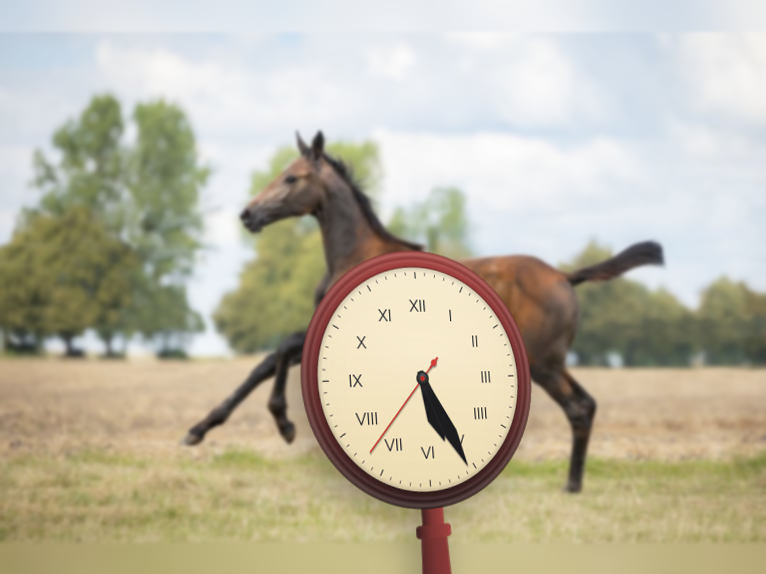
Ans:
5.25.37
